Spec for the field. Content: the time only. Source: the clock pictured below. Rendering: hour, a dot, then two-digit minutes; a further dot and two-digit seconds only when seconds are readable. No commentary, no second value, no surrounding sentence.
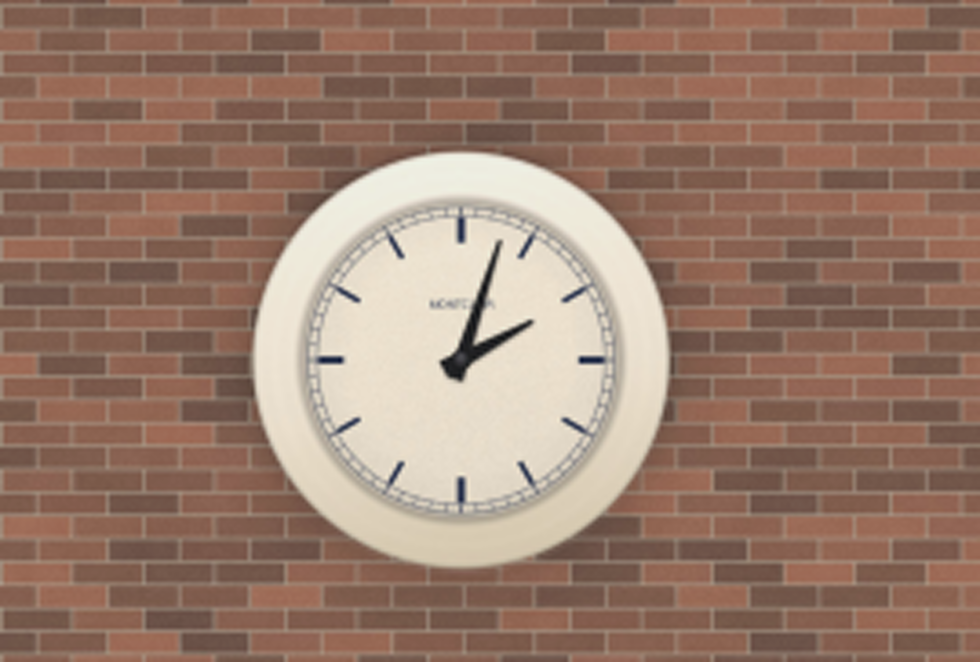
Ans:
2.03
